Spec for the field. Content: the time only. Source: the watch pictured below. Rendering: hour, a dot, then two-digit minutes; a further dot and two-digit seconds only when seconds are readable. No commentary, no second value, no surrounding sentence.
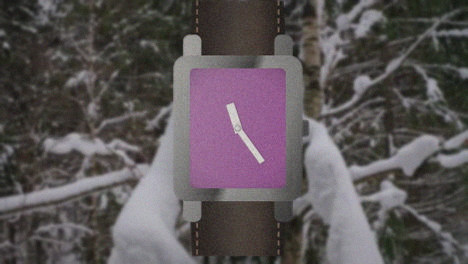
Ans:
11.24
